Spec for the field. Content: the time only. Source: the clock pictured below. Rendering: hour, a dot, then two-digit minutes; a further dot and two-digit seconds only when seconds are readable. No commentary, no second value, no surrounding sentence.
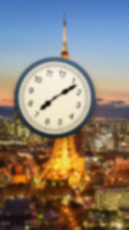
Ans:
7.07
